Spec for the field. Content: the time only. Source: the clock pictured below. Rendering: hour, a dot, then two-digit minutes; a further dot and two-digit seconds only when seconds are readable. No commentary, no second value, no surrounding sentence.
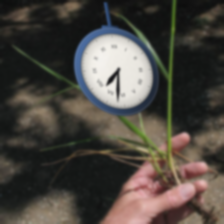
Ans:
7.32
